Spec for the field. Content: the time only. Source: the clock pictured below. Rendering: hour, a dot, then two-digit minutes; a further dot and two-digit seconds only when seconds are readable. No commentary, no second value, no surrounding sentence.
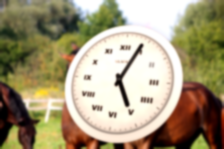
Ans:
5.04
